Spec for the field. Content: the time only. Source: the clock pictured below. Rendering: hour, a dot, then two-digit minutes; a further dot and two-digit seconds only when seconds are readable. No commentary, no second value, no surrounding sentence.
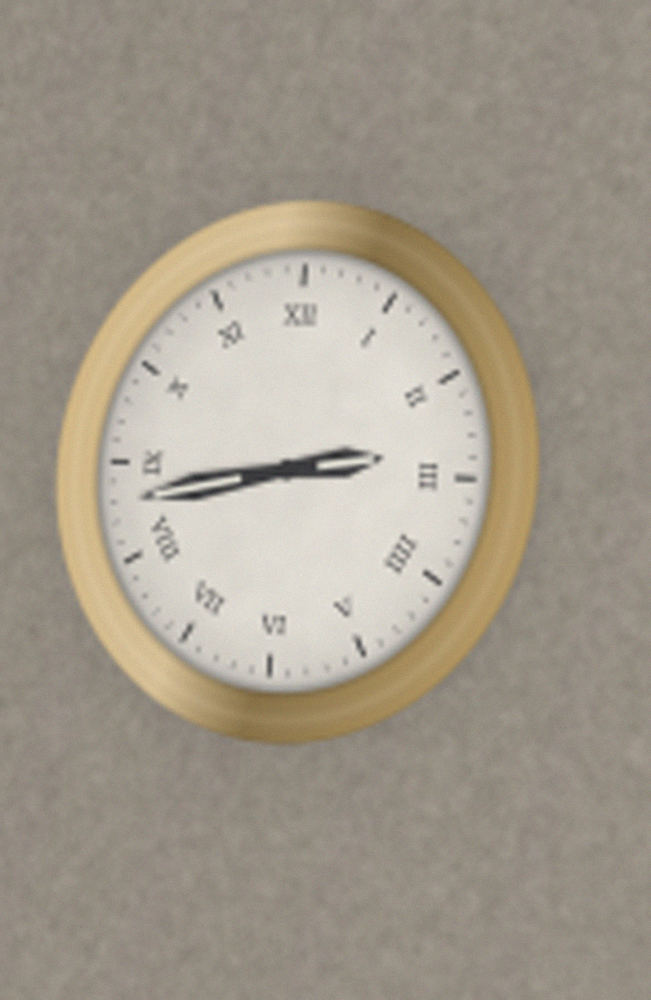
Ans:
2.43
